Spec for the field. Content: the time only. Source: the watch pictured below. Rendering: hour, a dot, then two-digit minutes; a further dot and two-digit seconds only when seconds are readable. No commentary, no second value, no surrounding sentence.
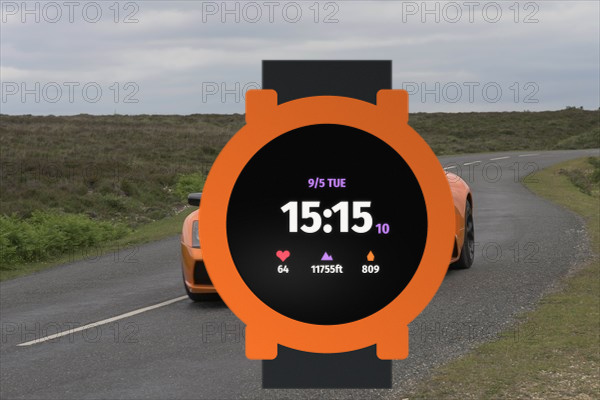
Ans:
15.15.10
